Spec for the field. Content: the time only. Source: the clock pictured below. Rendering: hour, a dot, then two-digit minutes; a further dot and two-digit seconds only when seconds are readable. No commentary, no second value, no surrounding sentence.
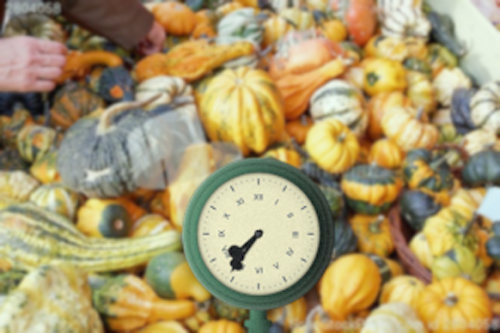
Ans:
7.36
